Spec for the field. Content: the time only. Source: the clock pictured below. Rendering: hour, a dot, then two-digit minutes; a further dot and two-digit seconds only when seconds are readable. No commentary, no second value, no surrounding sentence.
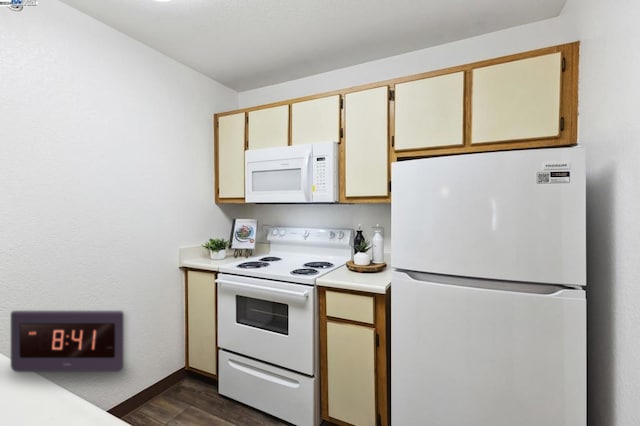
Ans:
8.41
